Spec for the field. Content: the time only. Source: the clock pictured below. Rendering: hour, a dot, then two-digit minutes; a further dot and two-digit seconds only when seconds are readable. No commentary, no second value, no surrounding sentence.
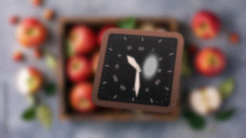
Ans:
10.29
